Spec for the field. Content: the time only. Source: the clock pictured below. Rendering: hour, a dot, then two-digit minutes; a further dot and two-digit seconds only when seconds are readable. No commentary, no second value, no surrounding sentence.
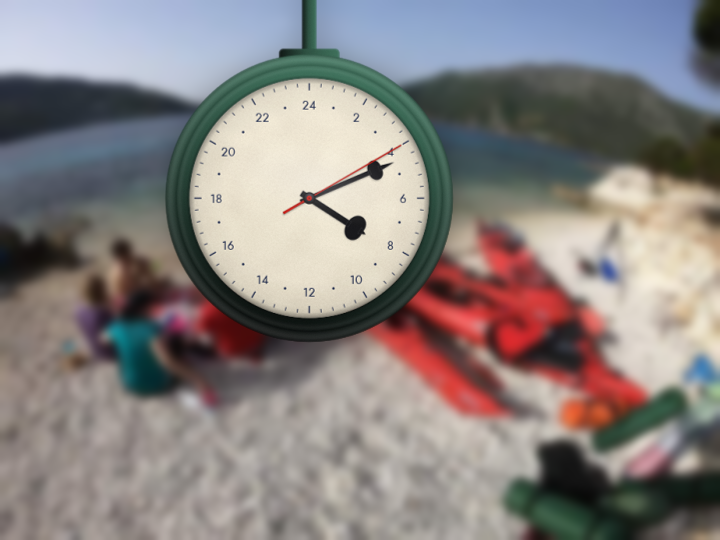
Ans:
8.11.10
